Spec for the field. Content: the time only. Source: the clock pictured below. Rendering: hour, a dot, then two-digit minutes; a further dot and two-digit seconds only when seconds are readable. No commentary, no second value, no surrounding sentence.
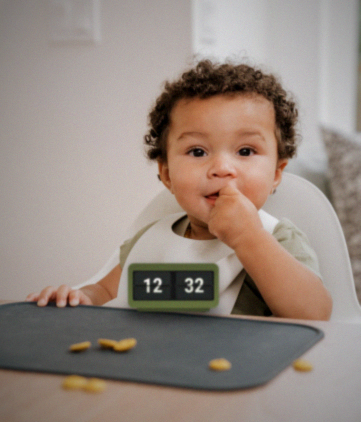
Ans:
12.32
